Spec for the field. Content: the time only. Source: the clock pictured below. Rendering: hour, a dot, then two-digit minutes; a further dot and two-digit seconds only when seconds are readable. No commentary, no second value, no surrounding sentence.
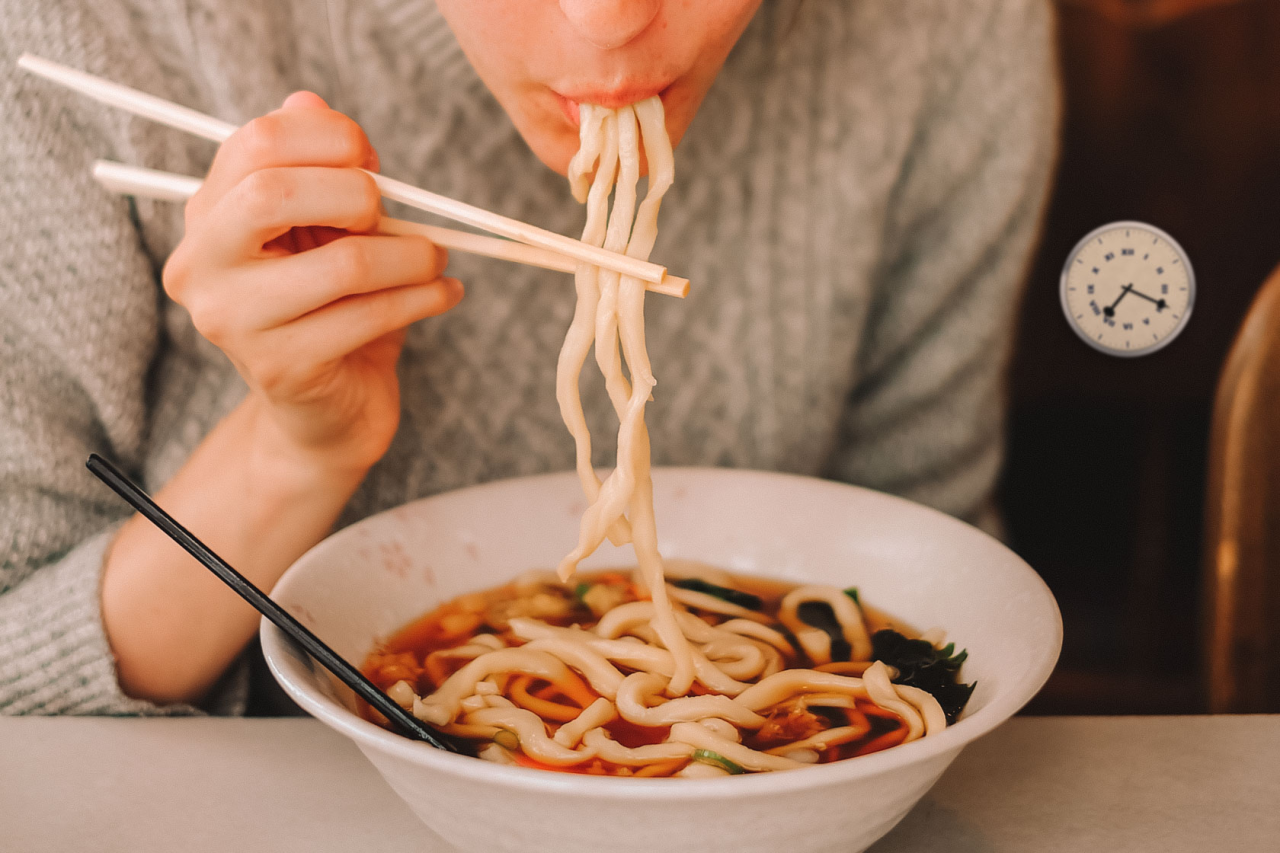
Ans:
7.19
